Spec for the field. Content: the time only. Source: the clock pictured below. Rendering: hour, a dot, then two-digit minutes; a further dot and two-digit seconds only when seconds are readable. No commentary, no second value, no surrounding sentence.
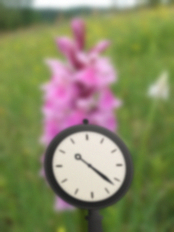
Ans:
10.22
